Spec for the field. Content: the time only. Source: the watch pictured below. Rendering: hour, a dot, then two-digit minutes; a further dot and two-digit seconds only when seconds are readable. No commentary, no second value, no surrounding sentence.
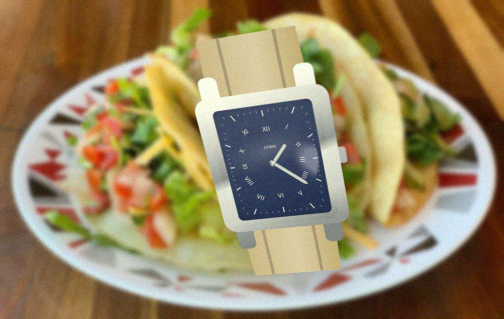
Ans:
1.22
